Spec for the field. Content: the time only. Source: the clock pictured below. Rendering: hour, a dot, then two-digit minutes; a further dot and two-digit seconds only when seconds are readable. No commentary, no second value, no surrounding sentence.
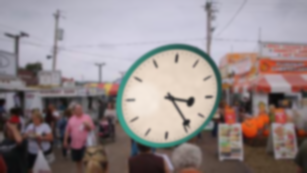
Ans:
3.24
